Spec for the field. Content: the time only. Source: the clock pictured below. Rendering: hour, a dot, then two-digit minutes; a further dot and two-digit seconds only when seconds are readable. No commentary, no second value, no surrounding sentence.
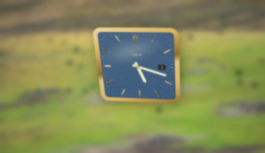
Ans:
5.18
